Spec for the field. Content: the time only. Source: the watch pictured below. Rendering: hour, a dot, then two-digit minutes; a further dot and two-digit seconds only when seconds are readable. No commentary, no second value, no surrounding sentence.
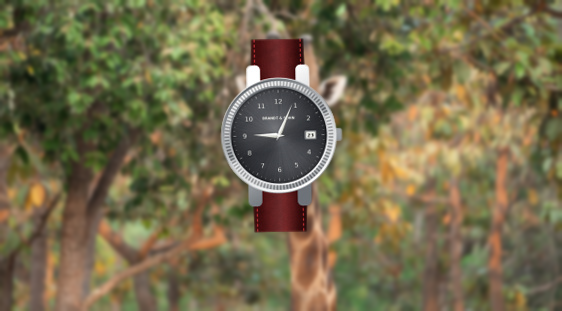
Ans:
9.04
